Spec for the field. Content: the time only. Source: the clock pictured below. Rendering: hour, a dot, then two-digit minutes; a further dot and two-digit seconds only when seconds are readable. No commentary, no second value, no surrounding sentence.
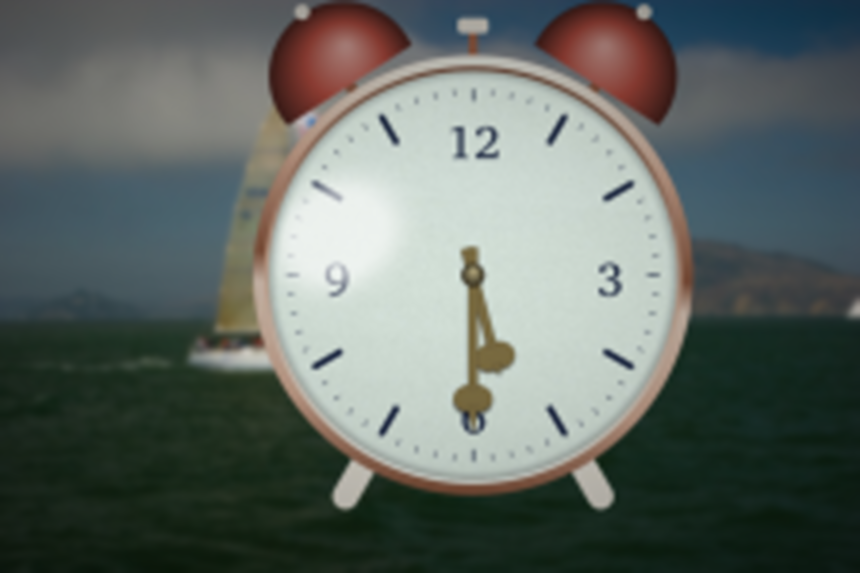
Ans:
5.30
